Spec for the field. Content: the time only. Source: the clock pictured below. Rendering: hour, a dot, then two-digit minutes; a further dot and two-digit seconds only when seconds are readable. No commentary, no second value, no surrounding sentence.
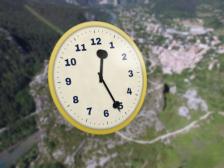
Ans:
12.26
